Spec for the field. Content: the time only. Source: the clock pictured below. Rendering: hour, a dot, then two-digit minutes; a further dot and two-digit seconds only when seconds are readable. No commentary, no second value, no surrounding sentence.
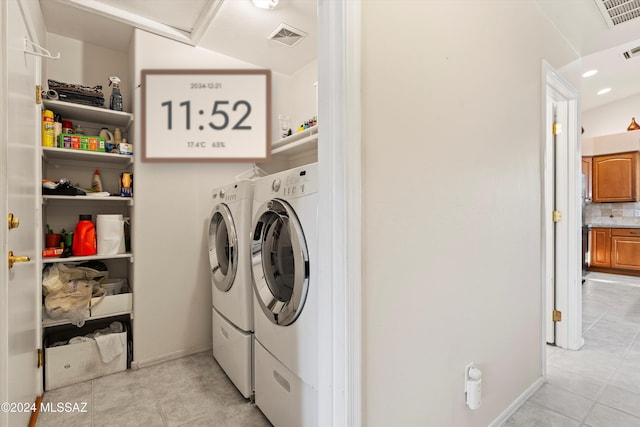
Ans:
11.52
